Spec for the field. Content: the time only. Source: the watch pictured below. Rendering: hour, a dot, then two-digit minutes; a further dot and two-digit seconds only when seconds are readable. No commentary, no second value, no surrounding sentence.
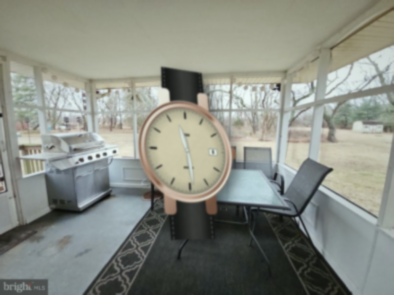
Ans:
11.29
